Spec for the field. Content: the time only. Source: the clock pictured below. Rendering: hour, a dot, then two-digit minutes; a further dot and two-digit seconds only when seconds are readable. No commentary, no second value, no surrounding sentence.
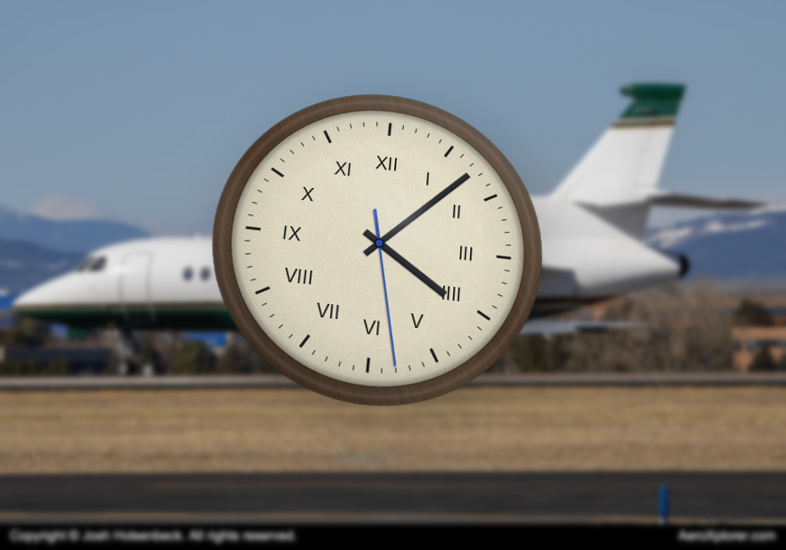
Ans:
4.07.28
